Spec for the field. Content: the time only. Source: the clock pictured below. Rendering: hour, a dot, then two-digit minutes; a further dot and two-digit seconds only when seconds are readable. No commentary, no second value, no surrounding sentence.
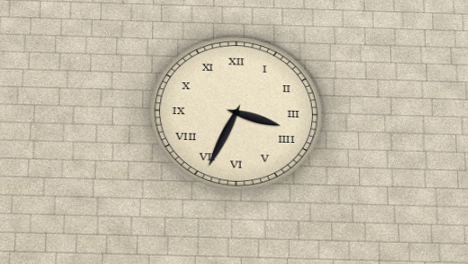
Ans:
3.34
